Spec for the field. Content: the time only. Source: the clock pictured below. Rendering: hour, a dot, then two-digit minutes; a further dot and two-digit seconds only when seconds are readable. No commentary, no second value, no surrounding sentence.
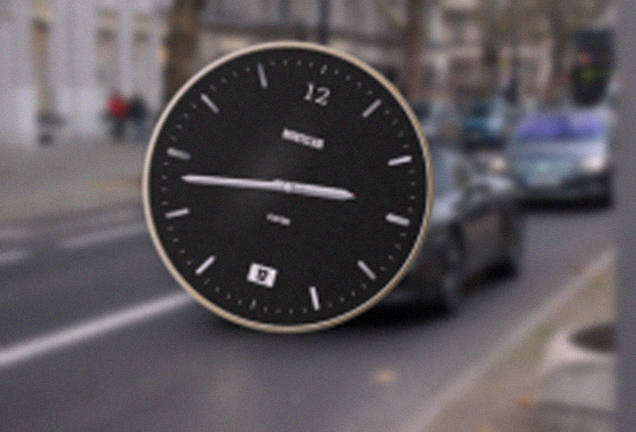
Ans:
2.43
